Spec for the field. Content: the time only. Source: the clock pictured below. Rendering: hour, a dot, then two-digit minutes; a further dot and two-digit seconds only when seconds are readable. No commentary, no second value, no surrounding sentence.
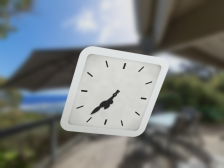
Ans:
6.36
